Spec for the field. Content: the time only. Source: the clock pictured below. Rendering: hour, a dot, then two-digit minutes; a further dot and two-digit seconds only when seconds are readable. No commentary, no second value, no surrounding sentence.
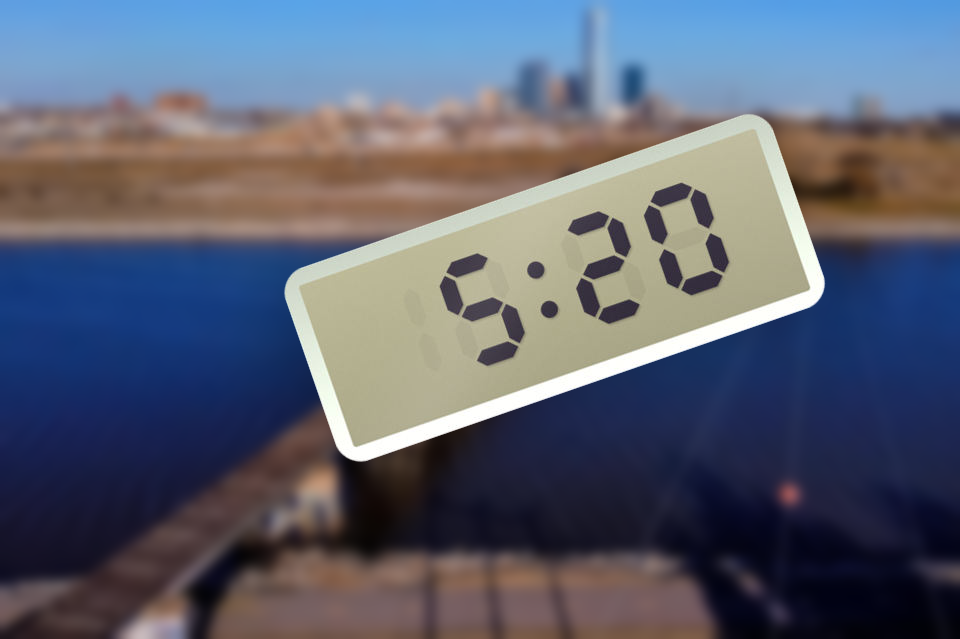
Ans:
5.20
